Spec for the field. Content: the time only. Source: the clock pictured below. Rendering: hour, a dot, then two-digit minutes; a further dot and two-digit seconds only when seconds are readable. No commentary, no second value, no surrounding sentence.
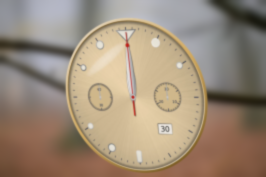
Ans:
12.00
